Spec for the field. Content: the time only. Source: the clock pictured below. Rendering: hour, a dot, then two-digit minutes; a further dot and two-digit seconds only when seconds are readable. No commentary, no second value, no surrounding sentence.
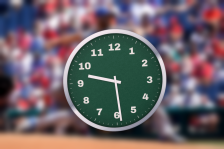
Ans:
9.29
